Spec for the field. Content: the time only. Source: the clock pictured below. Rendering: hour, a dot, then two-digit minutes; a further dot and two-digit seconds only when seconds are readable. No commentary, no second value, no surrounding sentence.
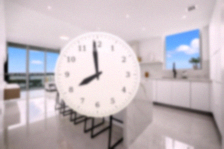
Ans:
7.59
